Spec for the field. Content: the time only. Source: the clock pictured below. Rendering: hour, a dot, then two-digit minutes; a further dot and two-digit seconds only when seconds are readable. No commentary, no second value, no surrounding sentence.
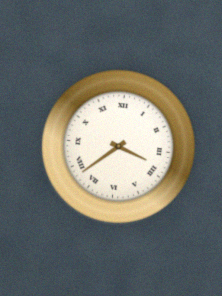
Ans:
3.38
